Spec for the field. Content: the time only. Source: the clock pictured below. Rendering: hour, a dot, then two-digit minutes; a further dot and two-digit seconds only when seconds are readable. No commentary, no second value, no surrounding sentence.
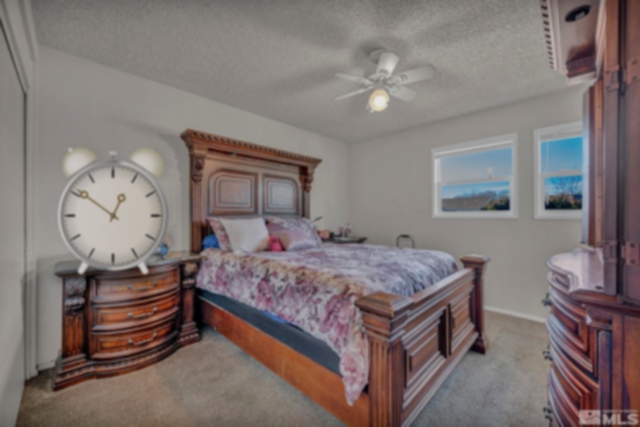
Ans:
12.51
